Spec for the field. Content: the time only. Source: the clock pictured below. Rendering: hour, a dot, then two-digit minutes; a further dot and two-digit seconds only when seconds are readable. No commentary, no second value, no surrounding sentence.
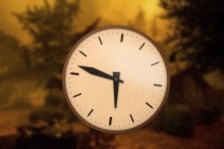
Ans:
5.47
